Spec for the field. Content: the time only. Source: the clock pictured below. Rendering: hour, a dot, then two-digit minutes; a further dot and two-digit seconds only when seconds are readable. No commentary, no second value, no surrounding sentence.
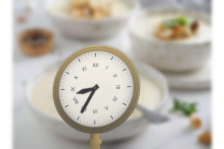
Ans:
8.35
